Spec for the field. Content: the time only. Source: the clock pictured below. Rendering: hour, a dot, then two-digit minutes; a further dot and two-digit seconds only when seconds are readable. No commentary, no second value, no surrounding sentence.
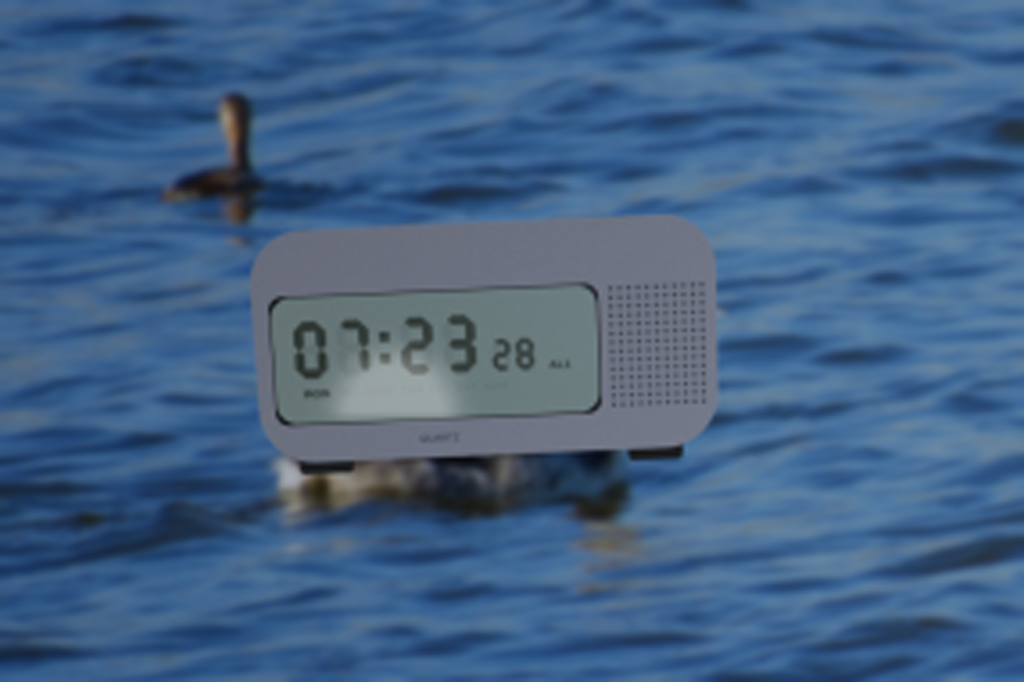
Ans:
7.23.28
